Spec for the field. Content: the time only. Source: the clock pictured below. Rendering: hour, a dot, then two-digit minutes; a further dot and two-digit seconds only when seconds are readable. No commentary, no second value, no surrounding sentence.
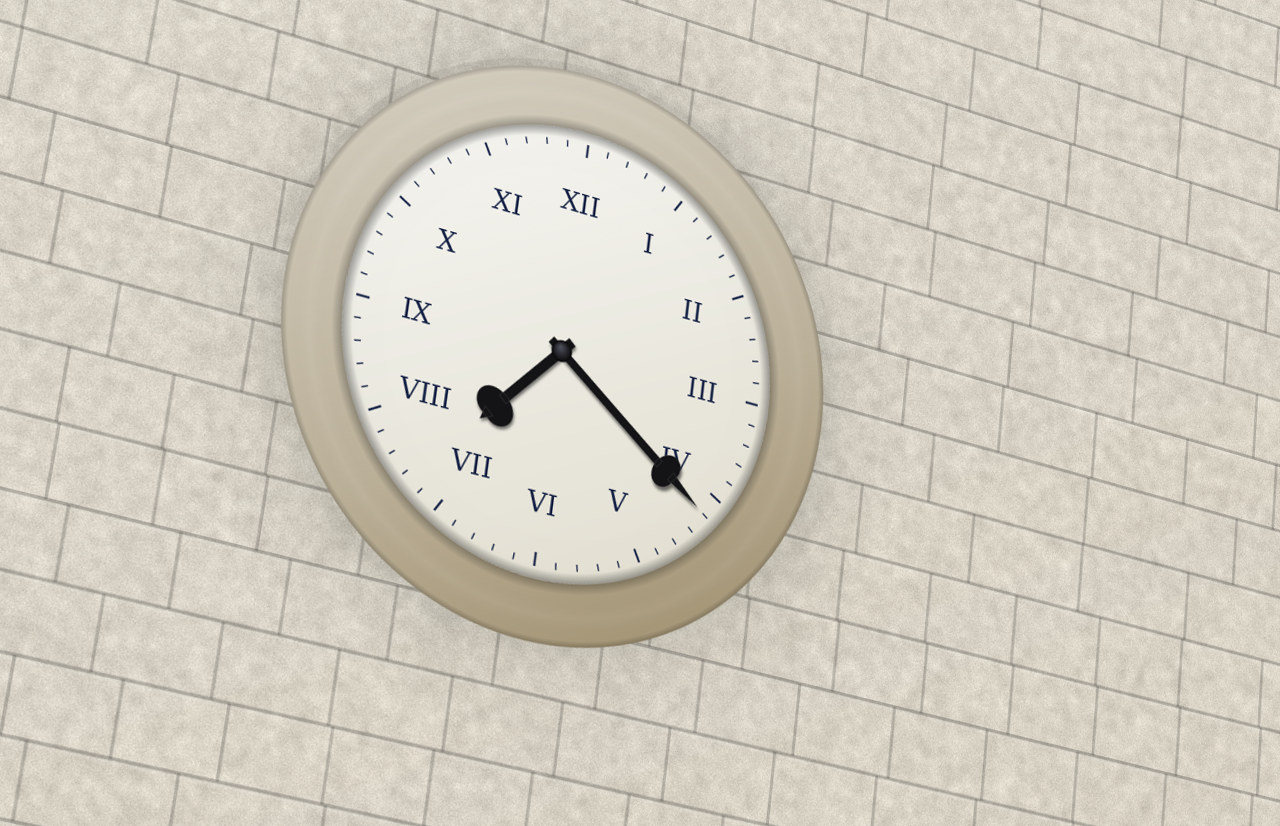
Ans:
7.21
